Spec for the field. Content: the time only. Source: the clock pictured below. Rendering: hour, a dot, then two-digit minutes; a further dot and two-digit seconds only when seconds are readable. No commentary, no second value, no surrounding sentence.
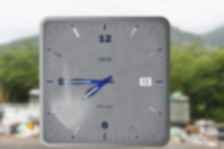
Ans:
7.45
